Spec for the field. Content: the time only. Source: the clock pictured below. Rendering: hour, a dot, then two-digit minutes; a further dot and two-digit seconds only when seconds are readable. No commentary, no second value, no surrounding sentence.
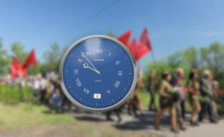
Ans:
9.53
